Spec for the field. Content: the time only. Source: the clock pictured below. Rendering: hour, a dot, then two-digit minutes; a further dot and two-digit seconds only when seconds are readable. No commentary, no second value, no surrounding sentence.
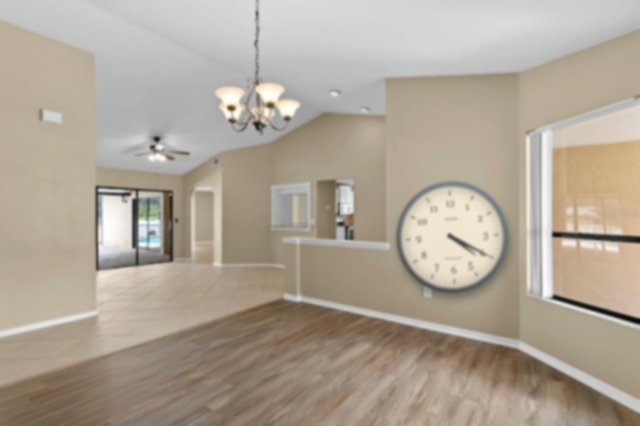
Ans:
4.20
